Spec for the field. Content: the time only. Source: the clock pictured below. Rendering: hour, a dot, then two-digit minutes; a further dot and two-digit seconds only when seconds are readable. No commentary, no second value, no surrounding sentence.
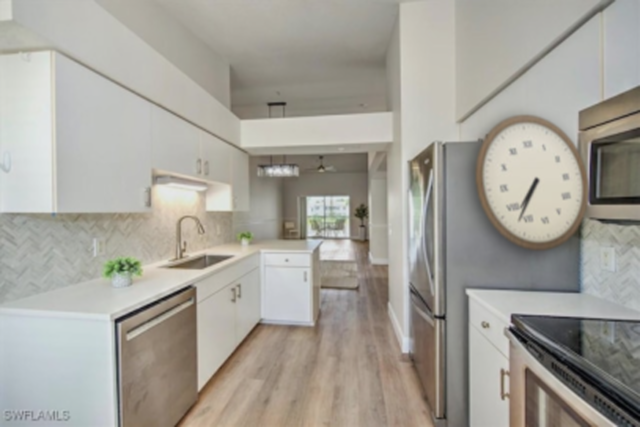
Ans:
7.37
